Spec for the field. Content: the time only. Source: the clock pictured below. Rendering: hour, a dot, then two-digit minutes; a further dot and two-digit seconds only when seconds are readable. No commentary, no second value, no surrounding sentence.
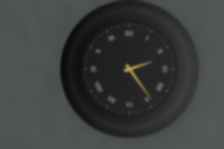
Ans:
2.24
